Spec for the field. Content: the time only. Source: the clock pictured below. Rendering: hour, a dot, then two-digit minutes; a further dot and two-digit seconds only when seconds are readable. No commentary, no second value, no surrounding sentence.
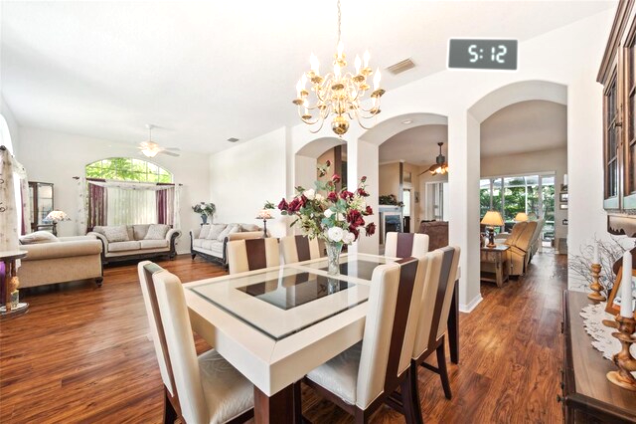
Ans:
5.12
